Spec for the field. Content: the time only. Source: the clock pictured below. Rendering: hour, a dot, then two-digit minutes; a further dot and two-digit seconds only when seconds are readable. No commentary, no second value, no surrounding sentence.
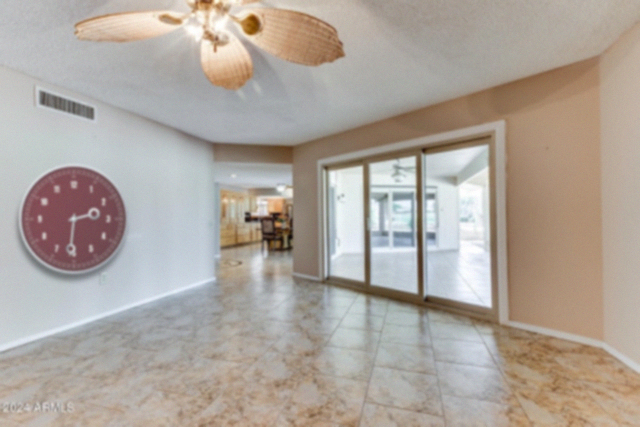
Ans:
2.31
